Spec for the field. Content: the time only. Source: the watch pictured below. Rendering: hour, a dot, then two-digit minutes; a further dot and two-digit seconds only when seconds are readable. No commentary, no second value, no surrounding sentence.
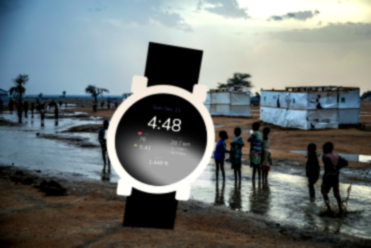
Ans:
4.48
